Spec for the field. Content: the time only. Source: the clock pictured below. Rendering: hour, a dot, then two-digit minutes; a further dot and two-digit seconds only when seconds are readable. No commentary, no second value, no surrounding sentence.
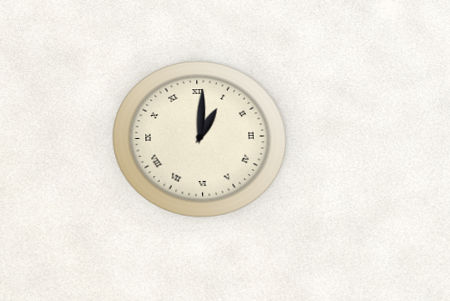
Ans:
1.01
